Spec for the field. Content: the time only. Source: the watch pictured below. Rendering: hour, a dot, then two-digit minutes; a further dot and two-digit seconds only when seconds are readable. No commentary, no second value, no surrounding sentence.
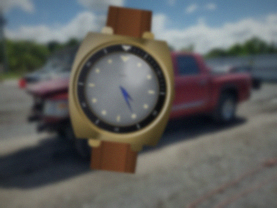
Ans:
4.25
